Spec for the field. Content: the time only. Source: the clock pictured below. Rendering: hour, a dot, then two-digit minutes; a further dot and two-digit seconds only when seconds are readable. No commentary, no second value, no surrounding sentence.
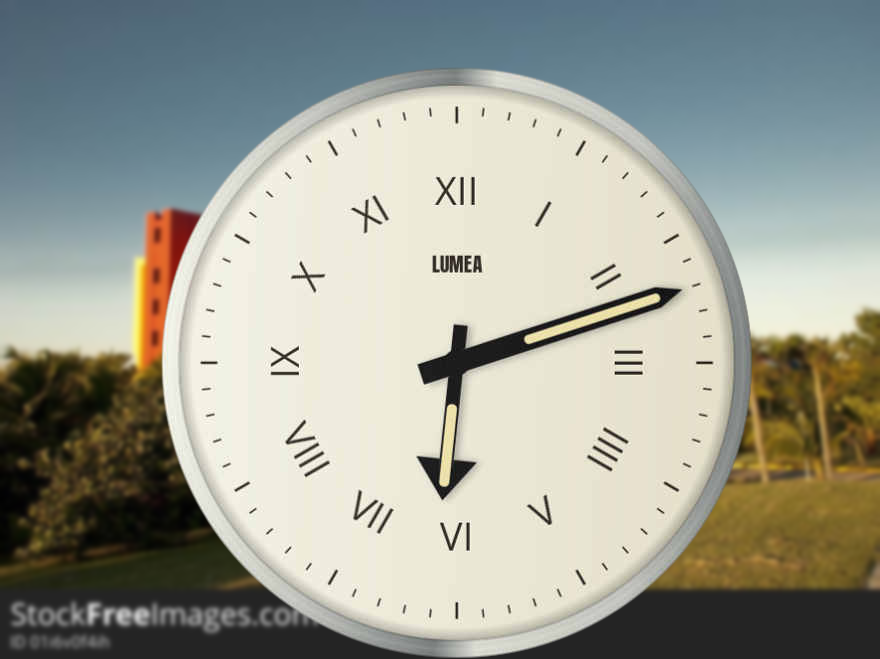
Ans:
6.12
